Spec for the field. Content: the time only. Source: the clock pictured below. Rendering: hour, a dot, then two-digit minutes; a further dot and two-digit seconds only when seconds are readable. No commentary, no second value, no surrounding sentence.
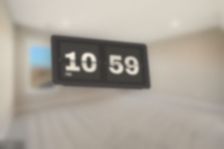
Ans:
10.59
